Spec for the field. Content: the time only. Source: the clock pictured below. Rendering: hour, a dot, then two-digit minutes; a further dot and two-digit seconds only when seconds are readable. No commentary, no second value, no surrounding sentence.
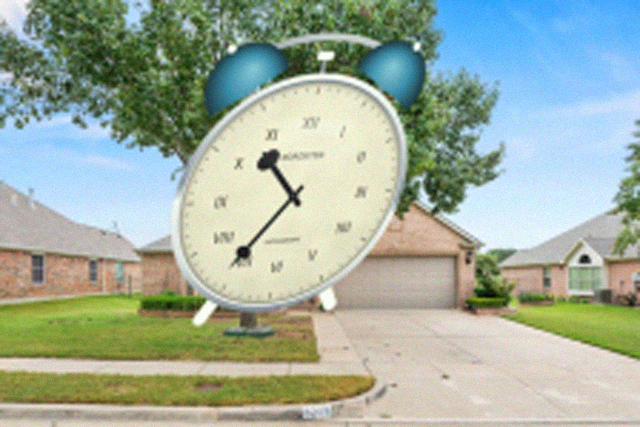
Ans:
10.36
